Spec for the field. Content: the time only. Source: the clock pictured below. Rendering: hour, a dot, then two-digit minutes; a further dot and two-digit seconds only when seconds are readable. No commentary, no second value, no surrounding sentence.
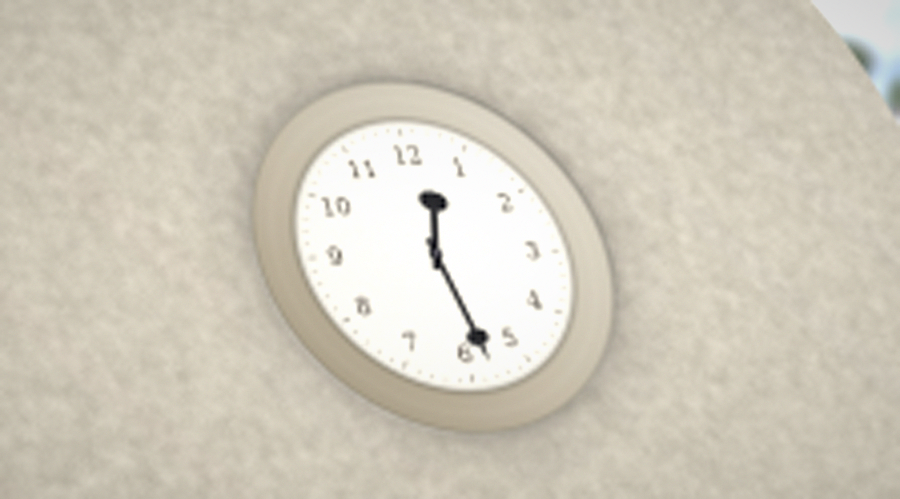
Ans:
12.28
